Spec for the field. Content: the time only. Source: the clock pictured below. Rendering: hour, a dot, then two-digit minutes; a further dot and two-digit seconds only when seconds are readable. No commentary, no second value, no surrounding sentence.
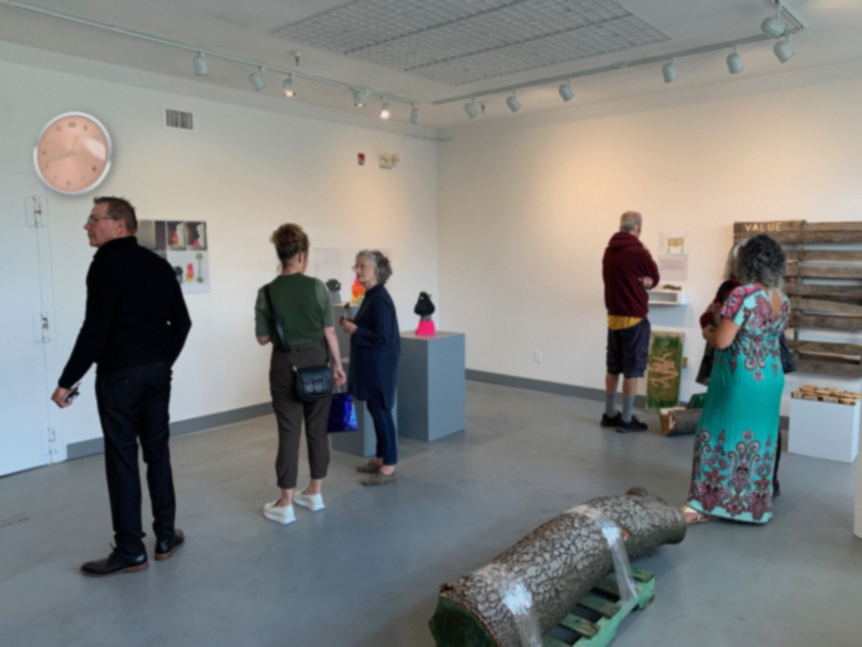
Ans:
12.42
